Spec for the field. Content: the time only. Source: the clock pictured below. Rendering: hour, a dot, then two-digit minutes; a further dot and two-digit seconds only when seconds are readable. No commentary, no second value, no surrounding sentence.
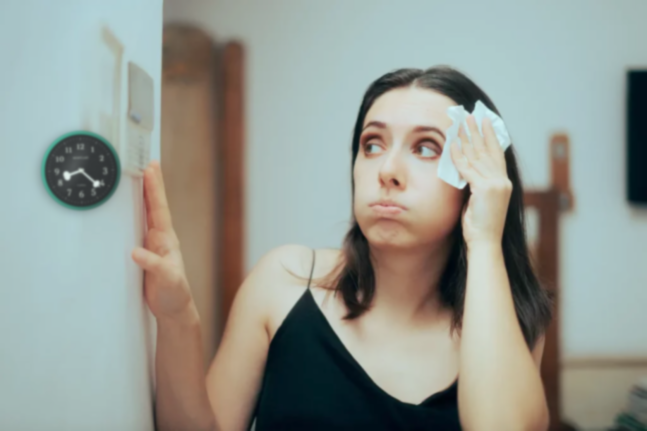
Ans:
8.22
